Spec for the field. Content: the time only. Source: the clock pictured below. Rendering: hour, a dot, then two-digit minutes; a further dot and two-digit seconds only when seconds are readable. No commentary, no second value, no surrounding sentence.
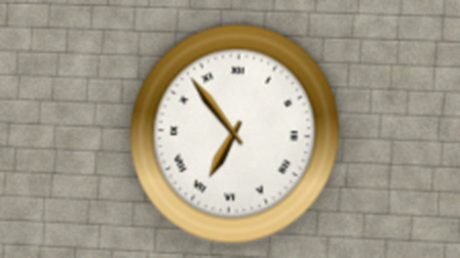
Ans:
6.53
